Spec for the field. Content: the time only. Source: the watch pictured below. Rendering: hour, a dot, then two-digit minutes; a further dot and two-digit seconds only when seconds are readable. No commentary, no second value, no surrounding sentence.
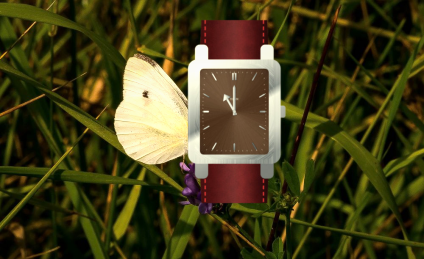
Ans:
11.00
